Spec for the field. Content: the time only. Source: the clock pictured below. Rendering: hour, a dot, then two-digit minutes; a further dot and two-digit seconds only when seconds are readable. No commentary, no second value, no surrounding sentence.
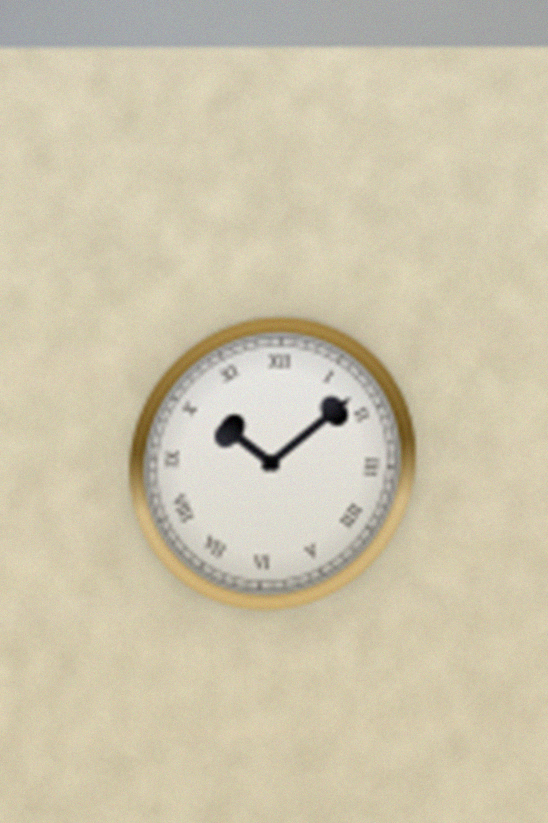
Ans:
10.08
